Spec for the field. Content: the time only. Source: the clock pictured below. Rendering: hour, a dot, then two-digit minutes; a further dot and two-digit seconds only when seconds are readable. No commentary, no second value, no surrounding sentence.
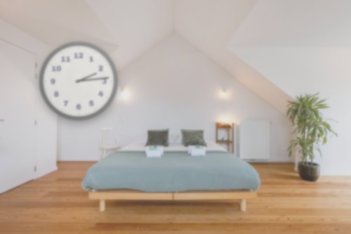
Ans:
2.14
